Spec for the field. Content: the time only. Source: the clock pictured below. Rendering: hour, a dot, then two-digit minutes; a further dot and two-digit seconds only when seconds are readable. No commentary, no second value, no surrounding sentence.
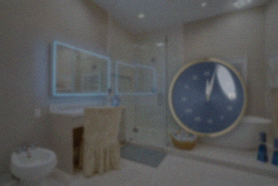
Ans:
12.03
